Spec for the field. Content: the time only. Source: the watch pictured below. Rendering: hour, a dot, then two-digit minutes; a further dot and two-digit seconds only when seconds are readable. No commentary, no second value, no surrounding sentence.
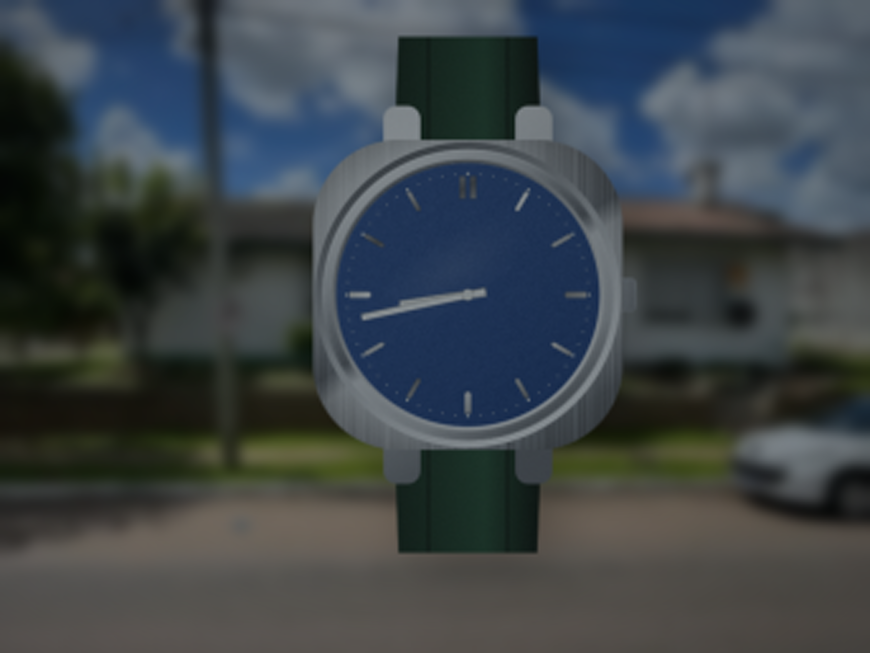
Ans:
8.43
